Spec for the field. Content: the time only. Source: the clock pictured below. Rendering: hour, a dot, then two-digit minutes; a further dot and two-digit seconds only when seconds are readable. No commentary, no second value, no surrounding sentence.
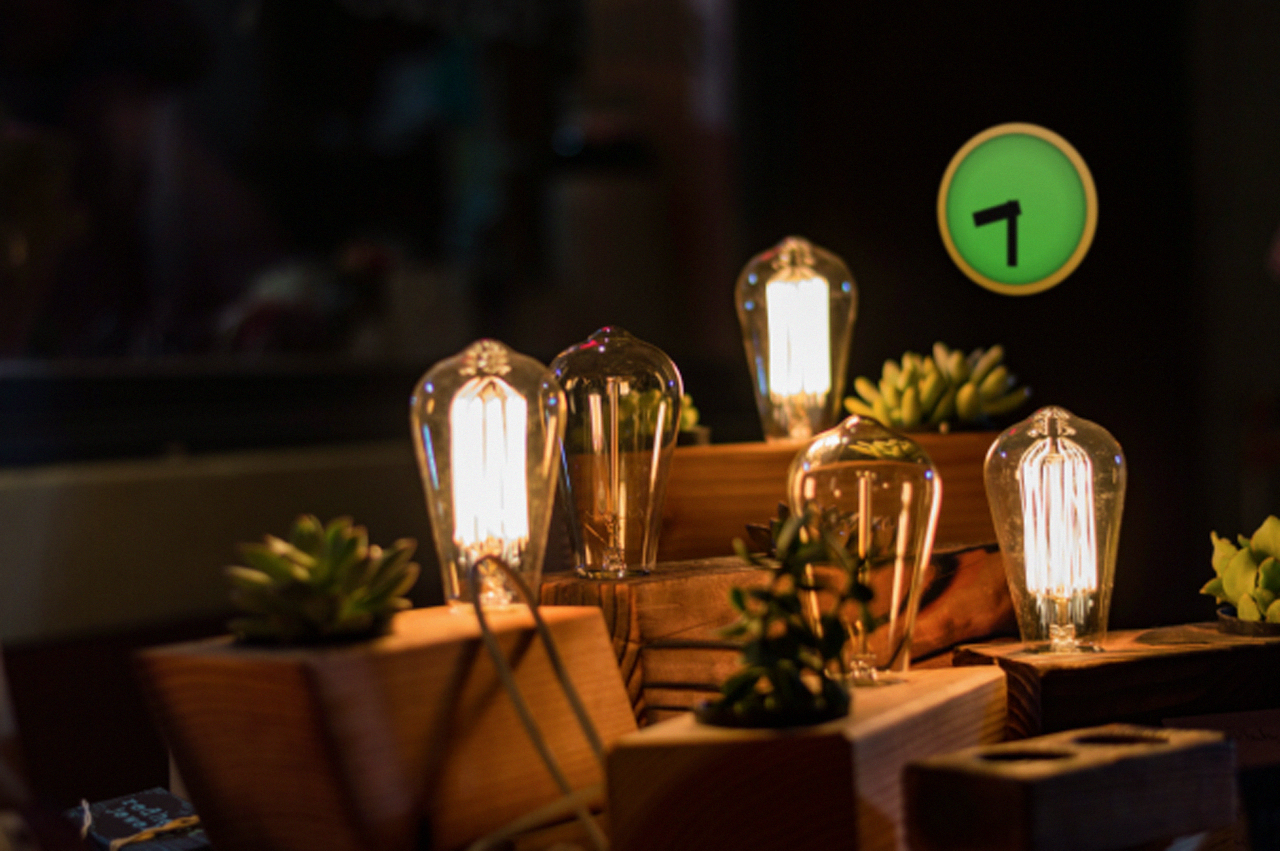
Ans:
8.30
